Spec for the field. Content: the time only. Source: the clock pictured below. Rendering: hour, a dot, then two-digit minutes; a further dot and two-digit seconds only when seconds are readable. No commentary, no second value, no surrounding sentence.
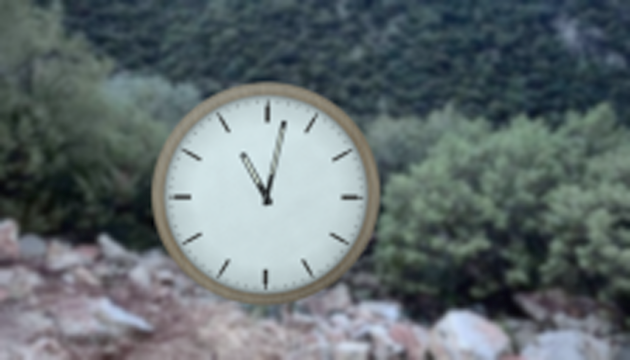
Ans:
11.02
